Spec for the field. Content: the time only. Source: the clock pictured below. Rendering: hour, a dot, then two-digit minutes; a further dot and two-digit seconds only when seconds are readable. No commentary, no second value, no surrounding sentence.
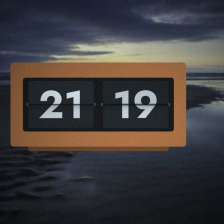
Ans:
21.19
